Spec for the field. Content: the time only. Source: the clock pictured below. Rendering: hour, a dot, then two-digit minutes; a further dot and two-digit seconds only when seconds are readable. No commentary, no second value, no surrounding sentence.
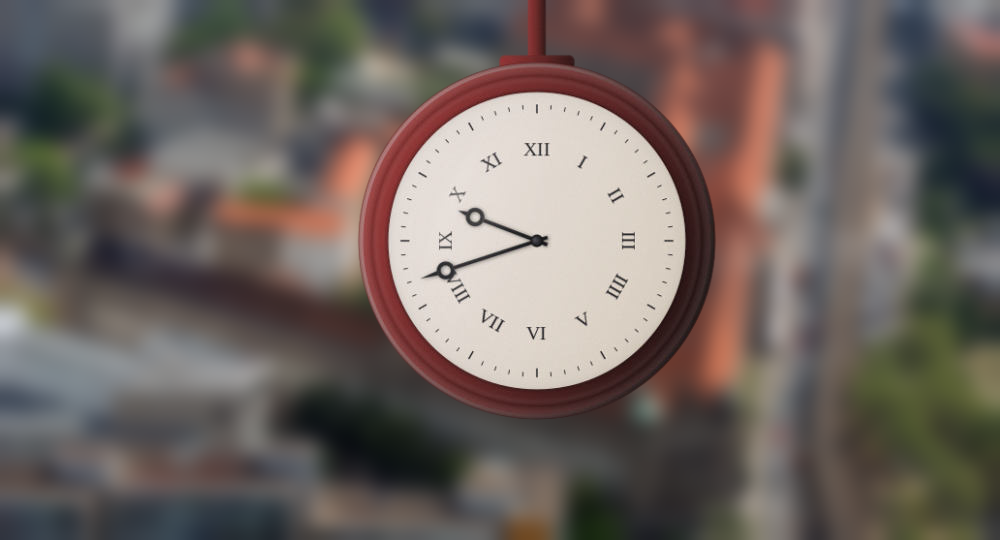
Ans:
9.42
